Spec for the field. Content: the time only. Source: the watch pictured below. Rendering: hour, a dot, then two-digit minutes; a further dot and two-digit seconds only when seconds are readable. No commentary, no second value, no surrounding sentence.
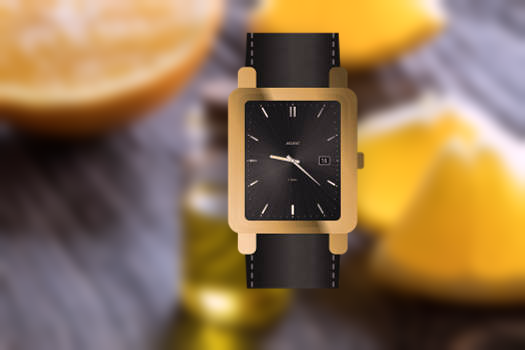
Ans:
9.22
